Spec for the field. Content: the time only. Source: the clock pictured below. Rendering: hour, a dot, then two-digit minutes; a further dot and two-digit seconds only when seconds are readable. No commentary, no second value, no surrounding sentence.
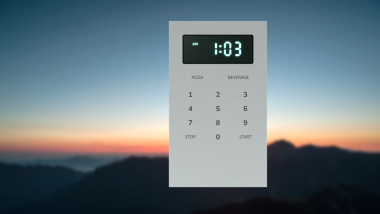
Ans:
1.03
